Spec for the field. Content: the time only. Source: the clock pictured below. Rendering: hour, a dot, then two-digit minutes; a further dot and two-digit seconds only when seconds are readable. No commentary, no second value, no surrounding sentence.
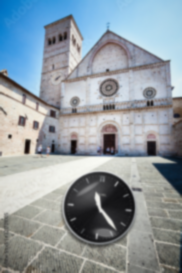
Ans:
11.23
